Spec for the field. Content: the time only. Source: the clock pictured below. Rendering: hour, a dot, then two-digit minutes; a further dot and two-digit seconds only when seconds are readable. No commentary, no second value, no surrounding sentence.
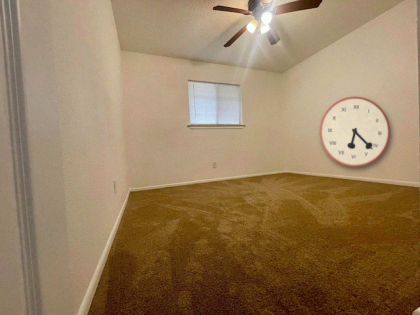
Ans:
6.22
